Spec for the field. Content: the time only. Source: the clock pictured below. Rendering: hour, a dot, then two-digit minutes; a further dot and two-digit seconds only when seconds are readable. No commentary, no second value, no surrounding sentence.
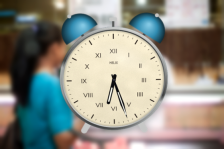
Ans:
6.27
